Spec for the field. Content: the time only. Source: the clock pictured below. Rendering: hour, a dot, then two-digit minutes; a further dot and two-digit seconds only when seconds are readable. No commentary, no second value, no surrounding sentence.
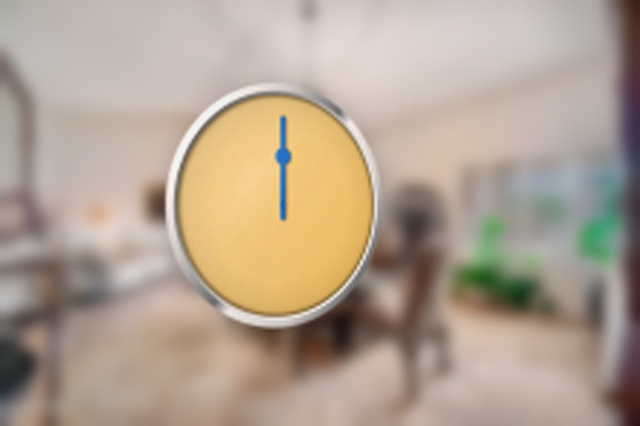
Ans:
12.00
